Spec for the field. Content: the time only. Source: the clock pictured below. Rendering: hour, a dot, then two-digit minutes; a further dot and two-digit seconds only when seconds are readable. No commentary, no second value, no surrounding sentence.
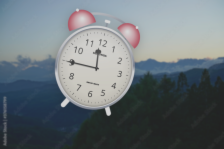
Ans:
11.45
